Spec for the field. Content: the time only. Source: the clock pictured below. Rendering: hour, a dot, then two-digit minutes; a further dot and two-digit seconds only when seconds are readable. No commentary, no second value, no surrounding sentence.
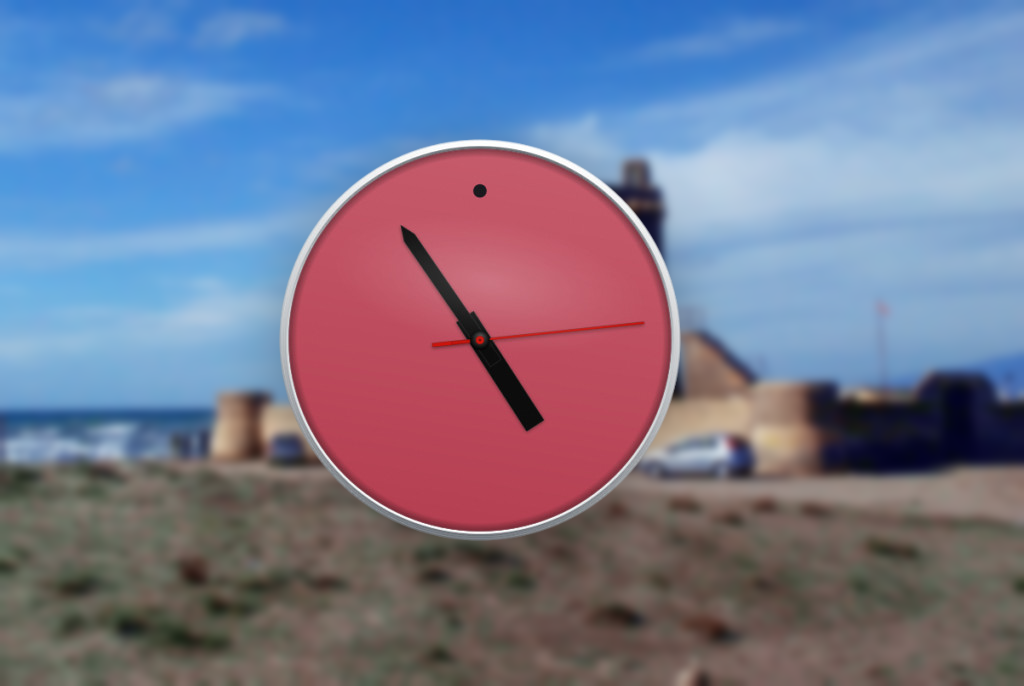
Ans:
4.54.14
